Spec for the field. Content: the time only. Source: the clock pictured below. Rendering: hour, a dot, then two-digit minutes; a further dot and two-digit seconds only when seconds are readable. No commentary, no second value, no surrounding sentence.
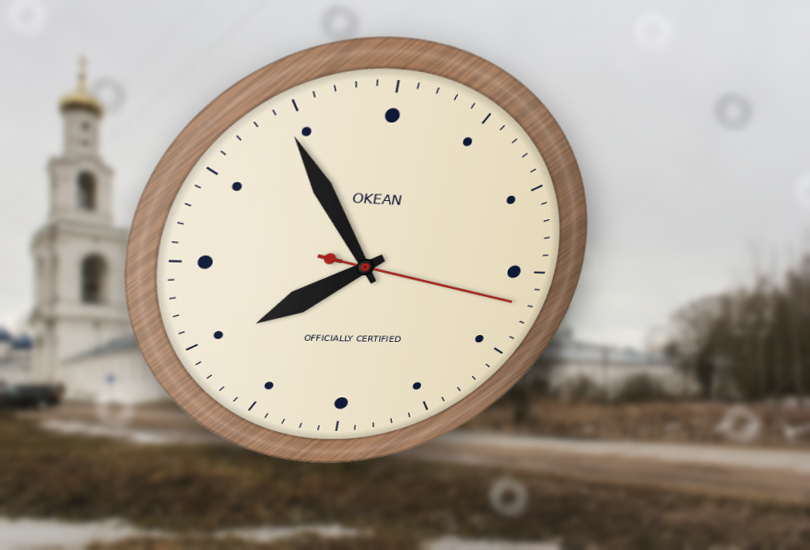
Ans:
7.54.17
